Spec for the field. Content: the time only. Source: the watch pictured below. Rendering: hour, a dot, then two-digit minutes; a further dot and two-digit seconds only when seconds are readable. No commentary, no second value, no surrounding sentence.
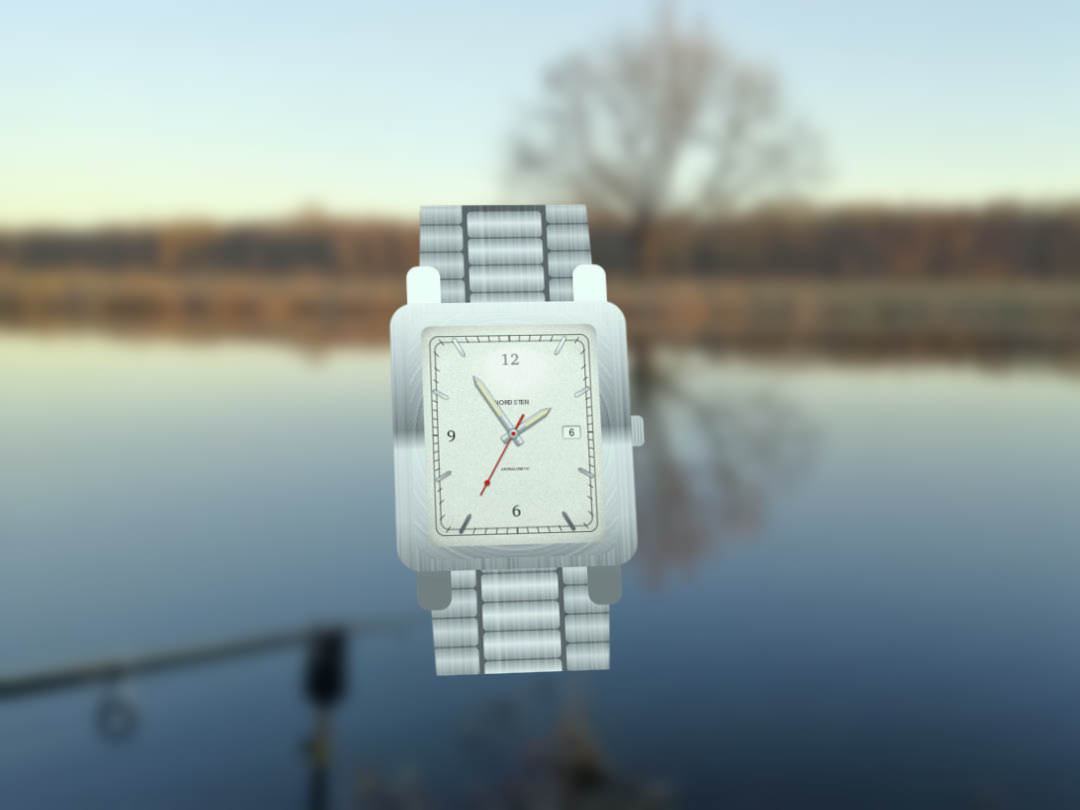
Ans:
1.54.35
